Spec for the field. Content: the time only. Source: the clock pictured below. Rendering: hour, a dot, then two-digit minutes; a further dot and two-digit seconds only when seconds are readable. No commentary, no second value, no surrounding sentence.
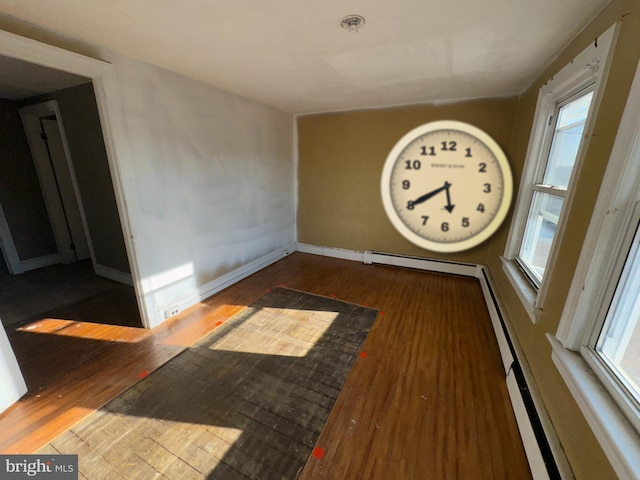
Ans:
5.40
